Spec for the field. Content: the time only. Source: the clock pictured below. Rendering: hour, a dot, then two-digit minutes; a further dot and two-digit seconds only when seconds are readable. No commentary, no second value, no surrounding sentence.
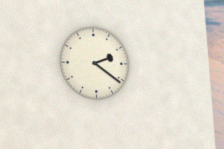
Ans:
2.21
